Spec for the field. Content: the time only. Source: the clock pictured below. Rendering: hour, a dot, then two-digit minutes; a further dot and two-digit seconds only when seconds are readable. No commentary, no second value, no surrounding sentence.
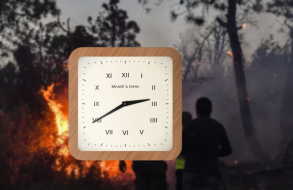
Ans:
2.40
